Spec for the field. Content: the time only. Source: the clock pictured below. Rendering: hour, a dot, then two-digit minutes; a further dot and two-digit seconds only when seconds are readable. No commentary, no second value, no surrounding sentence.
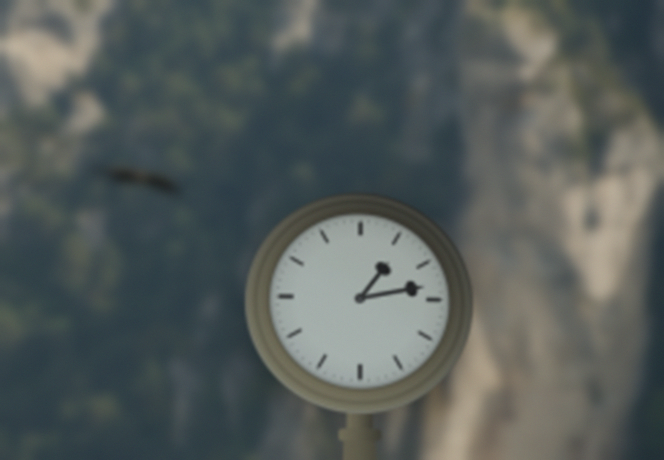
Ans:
1.13
